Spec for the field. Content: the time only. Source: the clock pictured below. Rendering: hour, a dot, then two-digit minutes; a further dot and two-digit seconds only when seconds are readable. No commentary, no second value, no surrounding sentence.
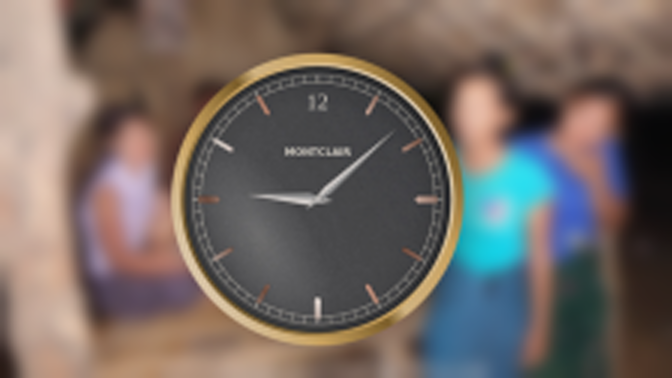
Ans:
9.08
